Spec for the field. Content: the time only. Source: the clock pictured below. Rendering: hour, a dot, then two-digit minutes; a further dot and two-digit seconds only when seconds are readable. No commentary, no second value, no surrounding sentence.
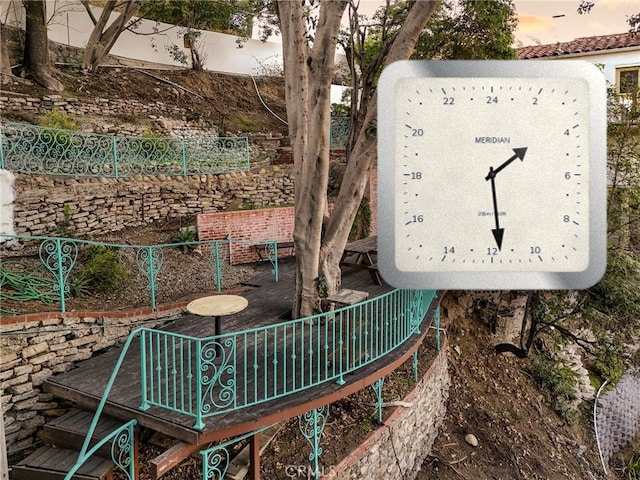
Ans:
3.29
